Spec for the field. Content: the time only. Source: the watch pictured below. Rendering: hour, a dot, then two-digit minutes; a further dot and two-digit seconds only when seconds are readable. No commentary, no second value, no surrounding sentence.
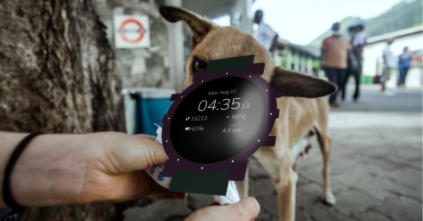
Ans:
4.35
